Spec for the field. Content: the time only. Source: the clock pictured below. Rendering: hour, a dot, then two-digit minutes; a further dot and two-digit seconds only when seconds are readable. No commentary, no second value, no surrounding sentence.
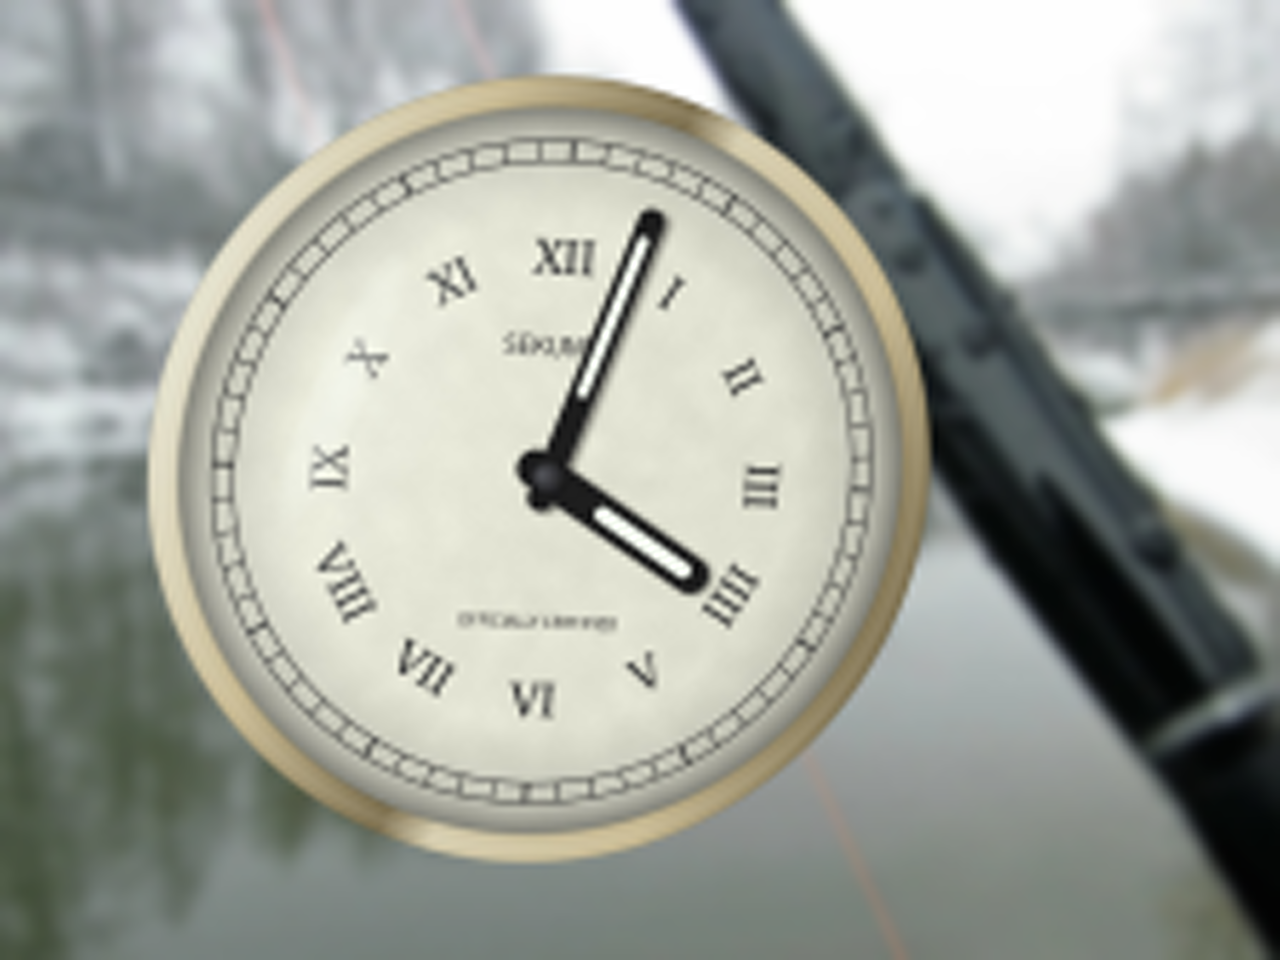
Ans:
4.03
